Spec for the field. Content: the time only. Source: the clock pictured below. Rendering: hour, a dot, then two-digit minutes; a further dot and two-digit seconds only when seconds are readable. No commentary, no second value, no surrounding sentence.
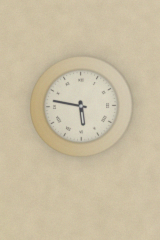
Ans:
5.47
